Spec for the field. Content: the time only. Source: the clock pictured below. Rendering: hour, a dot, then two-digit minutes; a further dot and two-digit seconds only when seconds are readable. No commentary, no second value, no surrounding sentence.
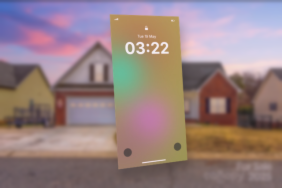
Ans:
3.22
